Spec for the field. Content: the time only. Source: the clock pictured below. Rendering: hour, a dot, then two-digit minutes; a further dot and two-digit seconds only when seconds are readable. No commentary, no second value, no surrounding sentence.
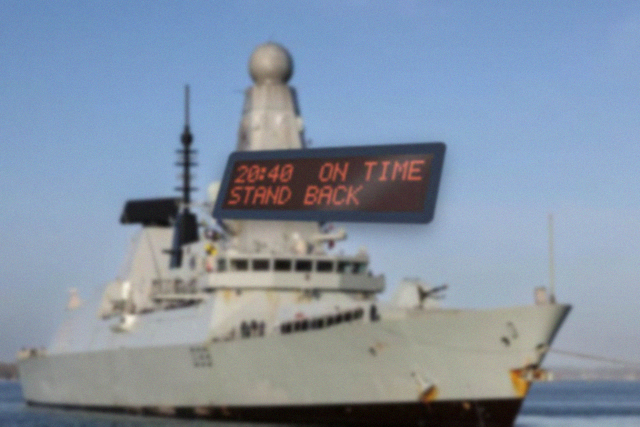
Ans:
20.40
